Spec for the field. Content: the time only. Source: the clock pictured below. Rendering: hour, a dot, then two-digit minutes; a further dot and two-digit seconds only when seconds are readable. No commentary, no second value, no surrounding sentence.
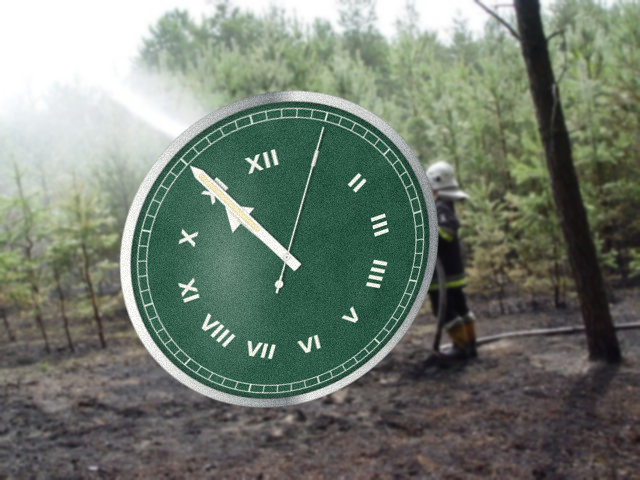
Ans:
10.55.05
